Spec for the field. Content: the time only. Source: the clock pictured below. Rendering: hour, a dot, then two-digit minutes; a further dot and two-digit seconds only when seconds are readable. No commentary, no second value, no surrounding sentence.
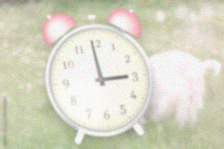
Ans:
2.59
